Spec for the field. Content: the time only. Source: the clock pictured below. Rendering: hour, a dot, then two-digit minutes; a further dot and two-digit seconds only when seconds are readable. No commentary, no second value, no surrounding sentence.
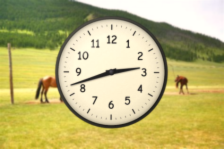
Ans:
2.42
